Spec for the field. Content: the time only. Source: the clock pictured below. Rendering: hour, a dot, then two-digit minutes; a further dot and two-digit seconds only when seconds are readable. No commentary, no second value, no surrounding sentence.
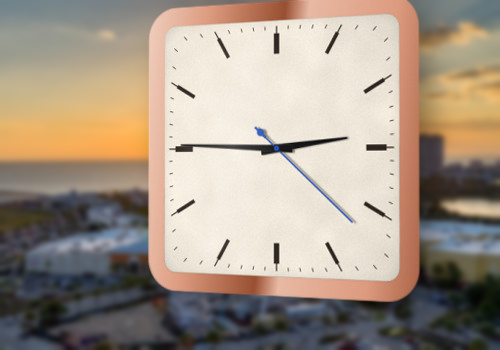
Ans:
2.45.22
